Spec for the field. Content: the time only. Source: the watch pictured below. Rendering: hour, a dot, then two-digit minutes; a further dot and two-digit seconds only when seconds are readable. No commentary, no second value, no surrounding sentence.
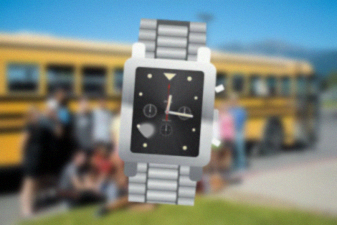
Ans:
12.16
